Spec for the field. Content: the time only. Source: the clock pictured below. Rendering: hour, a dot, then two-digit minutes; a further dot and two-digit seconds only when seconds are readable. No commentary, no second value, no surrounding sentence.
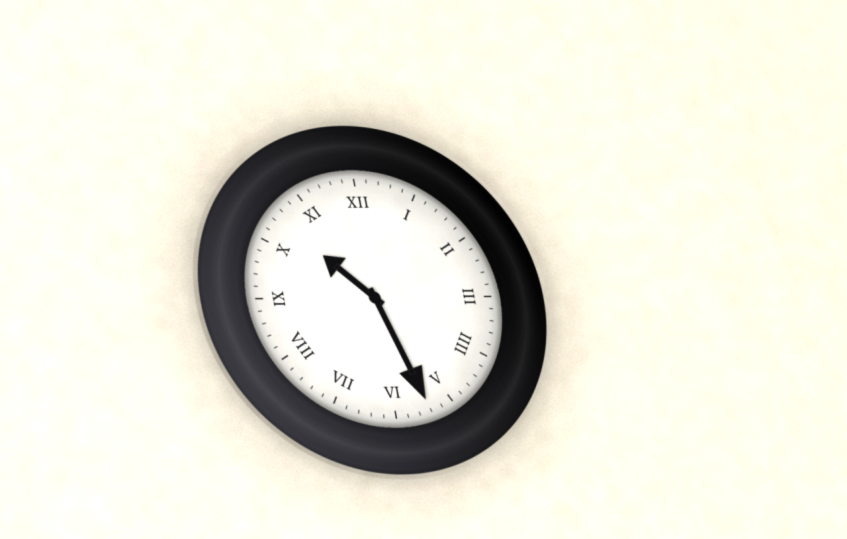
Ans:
10.27
